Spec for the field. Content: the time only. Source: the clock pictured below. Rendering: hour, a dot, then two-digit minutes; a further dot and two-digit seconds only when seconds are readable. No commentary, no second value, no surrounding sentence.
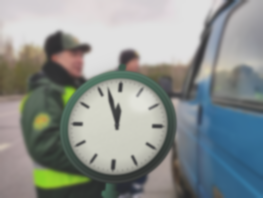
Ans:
11.57
